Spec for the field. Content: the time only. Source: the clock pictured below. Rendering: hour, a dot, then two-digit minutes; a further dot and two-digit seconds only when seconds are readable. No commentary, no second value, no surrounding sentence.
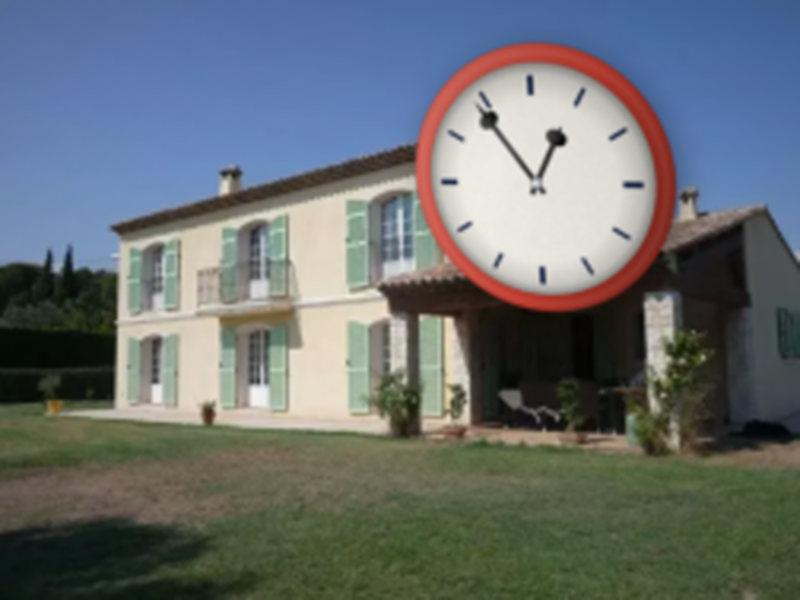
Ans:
12.54
